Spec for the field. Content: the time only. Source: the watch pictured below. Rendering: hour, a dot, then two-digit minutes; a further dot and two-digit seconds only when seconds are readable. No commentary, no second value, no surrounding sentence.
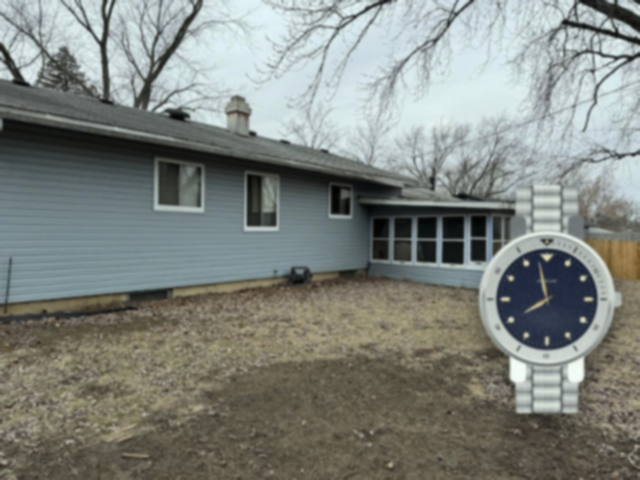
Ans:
7.58
